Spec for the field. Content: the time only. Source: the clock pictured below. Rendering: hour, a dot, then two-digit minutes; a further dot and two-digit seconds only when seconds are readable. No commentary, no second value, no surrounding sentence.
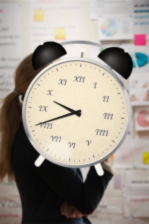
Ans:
9.41
